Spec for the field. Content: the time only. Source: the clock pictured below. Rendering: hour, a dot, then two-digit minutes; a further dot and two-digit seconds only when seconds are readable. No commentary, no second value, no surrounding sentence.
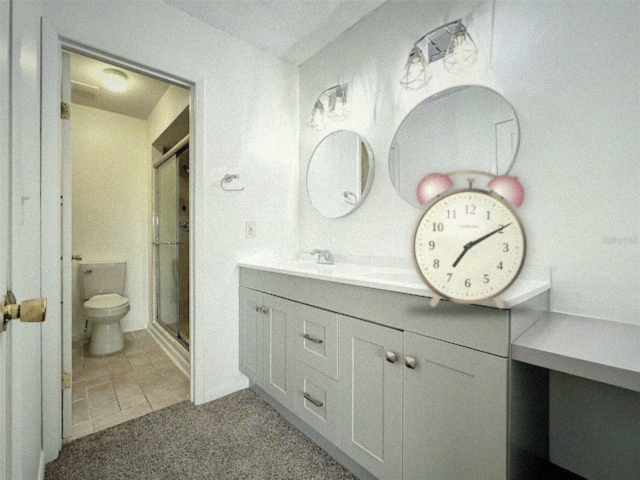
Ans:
7.10
